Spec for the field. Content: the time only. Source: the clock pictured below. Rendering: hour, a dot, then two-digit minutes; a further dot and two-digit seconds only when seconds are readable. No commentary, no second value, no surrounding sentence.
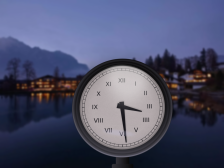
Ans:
3.29
